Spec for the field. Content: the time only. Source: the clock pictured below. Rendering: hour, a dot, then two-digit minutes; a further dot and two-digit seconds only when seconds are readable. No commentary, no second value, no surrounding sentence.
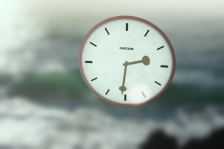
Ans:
2.31
